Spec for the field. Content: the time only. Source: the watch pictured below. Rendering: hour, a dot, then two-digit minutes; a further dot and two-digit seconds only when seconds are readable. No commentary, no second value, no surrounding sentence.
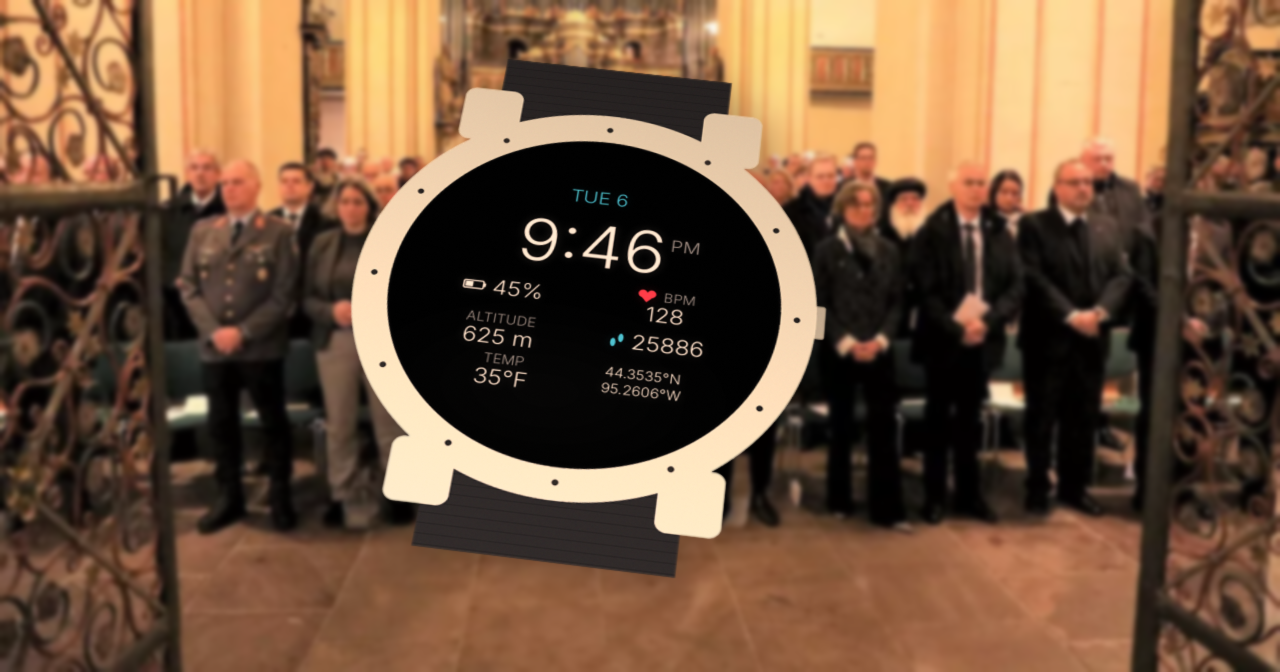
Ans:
9.46
